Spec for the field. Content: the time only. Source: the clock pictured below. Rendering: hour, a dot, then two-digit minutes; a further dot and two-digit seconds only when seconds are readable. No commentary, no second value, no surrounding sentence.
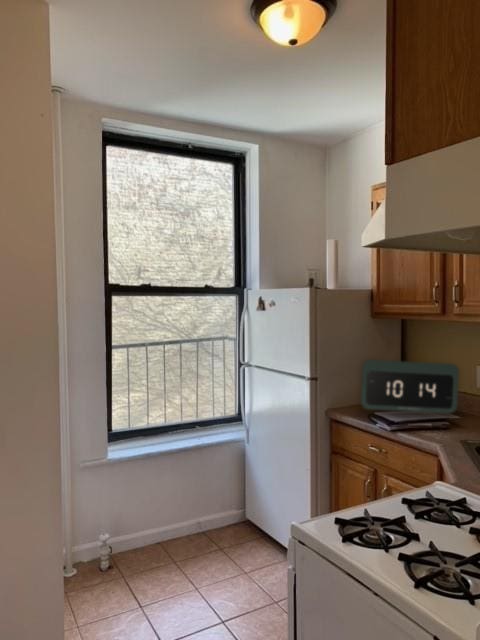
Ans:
10.14
